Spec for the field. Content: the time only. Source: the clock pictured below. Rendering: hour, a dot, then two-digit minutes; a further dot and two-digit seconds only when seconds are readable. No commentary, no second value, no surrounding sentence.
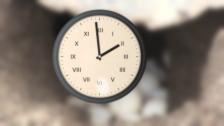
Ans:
1.59
